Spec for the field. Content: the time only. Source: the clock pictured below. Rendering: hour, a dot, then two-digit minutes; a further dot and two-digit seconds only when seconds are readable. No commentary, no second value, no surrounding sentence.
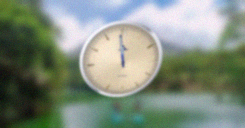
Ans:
11.59
